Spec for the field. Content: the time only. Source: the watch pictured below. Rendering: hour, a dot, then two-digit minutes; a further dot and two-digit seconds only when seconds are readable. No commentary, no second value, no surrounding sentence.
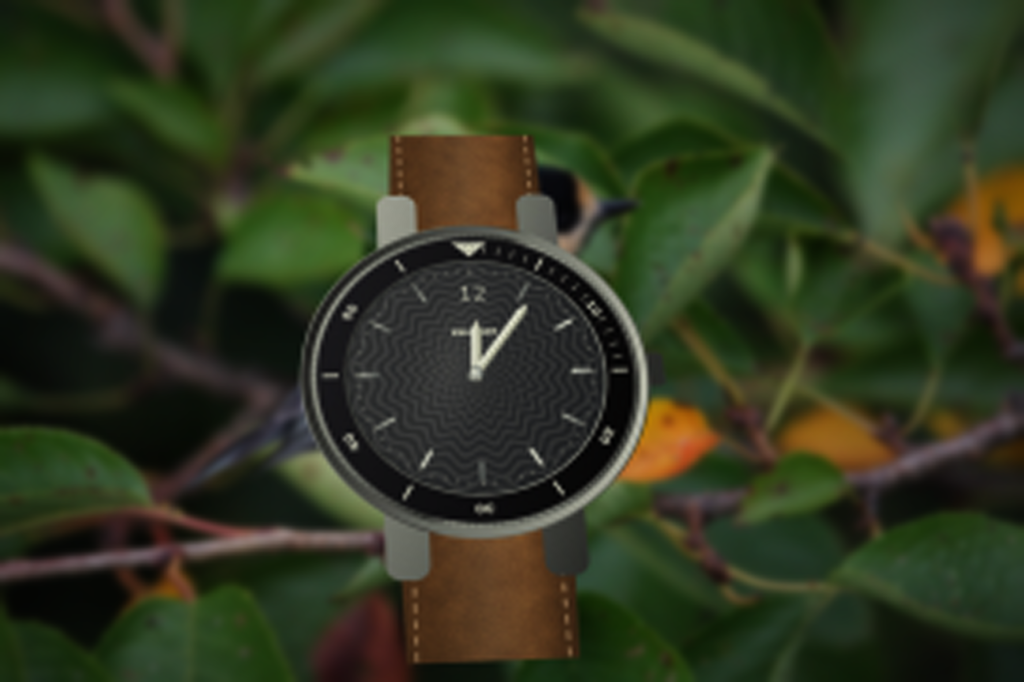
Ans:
12.06
